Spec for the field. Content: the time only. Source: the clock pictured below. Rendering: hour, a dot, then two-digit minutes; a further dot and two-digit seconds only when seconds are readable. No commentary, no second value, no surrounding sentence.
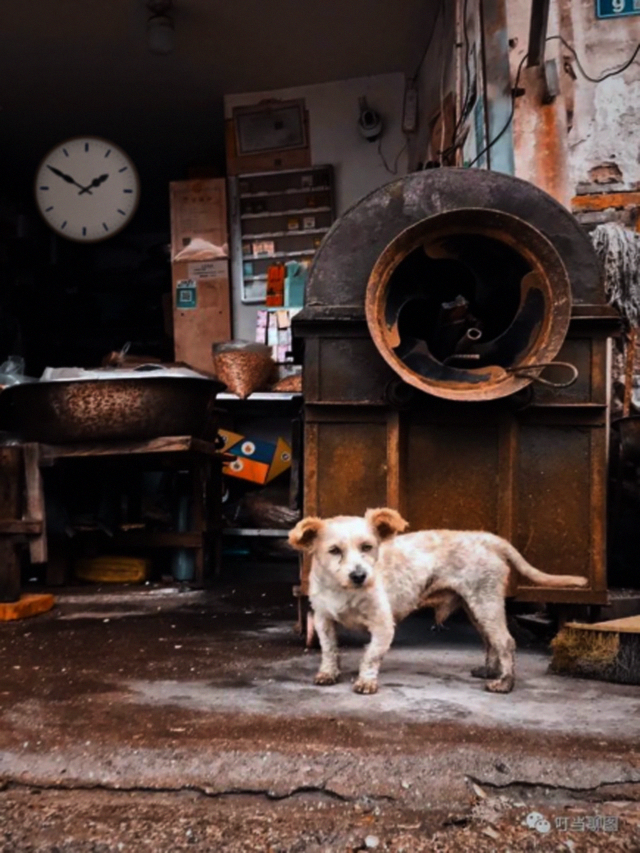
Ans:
1.50
